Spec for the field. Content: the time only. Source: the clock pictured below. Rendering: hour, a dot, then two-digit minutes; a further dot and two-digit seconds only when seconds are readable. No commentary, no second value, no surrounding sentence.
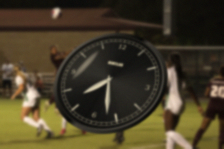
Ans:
7.27
